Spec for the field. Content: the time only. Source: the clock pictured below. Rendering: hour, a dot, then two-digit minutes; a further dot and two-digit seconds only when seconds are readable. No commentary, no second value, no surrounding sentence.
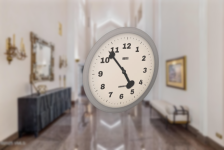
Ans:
4.53
